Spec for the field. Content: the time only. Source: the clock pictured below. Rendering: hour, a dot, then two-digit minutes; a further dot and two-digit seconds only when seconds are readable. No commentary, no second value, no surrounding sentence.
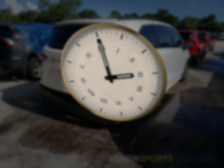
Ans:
3.00
